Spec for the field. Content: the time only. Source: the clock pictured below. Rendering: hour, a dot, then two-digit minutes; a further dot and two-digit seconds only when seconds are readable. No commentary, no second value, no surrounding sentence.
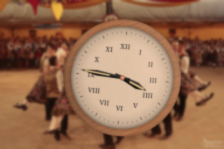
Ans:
3.46
